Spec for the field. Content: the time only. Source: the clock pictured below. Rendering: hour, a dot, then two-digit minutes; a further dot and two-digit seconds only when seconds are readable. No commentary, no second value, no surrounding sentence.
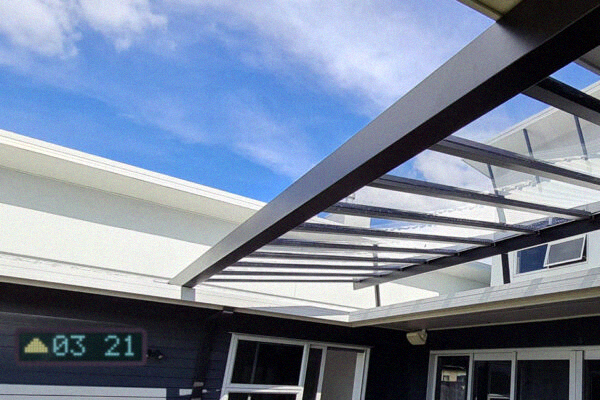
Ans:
3.21
